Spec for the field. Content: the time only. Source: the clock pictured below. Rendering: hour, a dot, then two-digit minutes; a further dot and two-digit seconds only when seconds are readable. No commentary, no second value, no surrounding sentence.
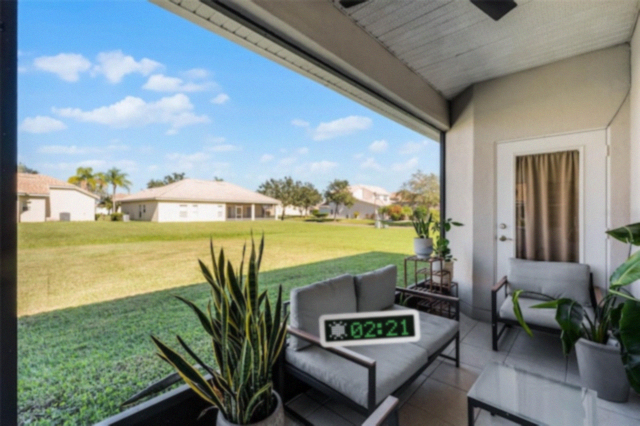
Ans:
2.21
